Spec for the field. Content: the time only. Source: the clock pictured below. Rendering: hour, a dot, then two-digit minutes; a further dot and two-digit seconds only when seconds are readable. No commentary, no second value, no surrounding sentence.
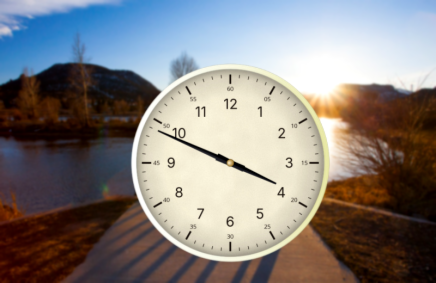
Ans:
3.49
